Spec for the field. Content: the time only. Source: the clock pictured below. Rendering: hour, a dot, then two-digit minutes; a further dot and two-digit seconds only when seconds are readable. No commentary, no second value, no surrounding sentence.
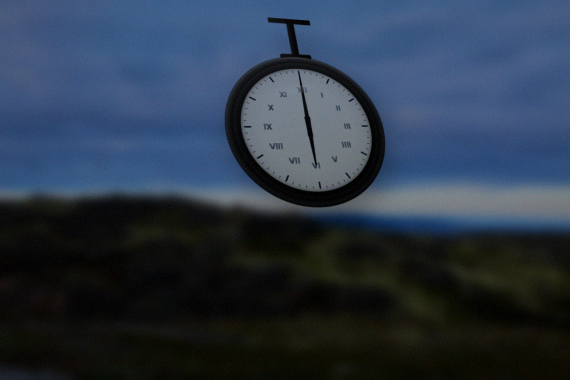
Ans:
6.00
